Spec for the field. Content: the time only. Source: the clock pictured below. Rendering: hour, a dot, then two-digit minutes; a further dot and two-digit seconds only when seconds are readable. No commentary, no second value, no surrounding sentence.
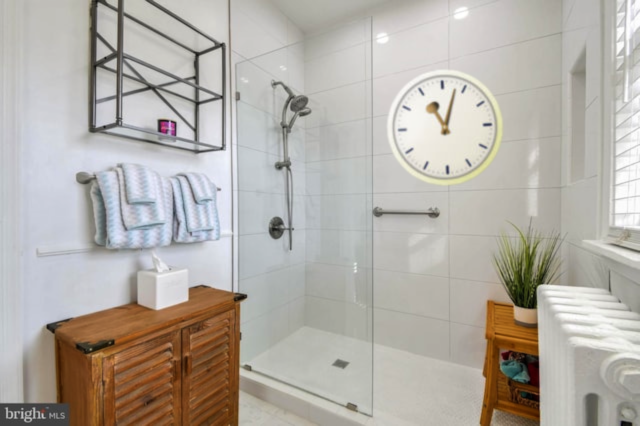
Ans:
11.03
